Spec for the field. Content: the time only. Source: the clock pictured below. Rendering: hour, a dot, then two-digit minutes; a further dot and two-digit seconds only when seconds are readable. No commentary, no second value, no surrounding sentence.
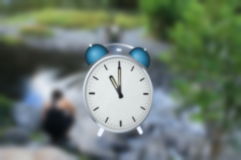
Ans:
11.00
